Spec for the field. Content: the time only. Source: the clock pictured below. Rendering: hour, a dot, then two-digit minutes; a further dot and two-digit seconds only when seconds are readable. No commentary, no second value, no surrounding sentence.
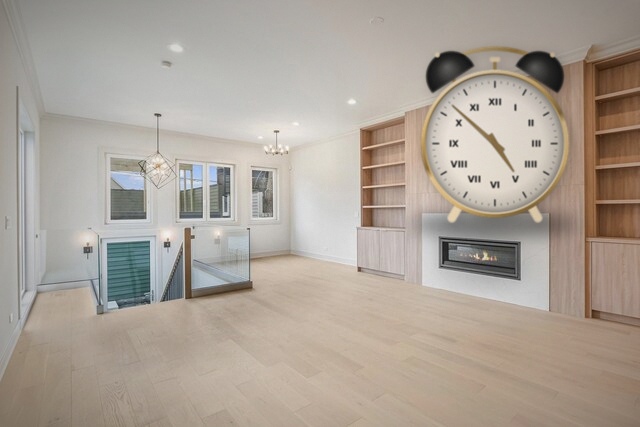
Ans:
4.52
